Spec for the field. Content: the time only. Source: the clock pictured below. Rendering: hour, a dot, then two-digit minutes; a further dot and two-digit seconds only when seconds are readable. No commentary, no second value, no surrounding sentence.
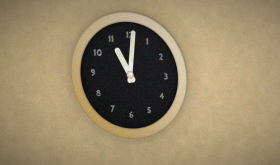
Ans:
11.01
